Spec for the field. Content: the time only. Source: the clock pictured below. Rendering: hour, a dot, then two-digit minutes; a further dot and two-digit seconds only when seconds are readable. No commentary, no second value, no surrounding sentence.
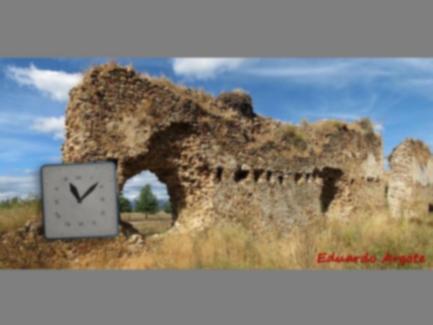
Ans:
11.08
